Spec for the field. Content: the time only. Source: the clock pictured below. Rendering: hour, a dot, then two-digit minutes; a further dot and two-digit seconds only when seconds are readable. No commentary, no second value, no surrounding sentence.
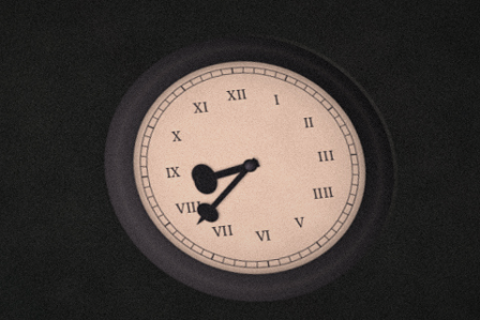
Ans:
8.38
